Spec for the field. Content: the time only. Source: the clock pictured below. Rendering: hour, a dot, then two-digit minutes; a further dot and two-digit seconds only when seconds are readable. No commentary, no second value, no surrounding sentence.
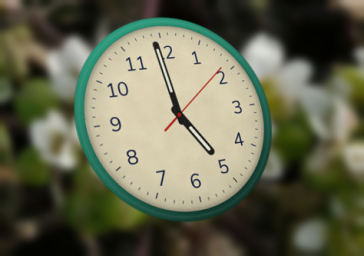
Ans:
4.59.09
